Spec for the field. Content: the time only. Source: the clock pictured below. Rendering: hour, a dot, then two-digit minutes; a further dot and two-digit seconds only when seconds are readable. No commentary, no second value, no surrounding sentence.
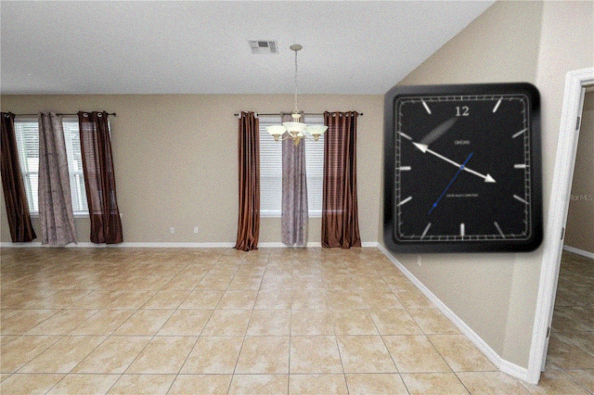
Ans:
3.49.36
